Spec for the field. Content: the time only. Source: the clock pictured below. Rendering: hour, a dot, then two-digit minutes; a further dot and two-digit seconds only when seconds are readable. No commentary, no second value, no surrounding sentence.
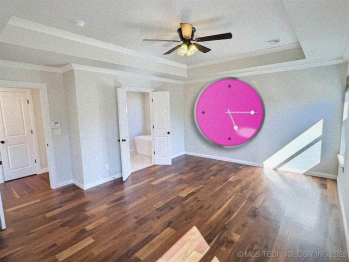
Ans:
5.15
